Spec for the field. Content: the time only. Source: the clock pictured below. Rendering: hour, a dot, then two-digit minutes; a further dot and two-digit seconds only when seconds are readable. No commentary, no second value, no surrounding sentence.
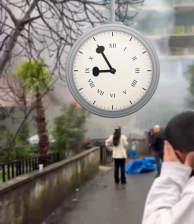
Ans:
8.55
